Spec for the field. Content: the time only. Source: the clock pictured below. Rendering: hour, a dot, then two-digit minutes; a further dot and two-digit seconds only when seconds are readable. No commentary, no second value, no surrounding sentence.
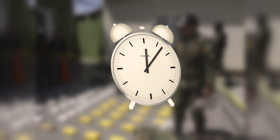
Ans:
12.07
